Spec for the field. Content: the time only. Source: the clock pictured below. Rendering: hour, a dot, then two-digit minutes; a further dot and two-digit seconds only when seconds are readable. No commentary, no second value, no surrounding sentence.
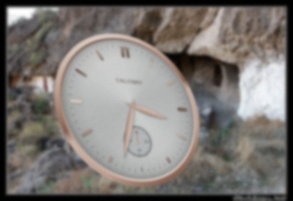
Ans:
3.33
